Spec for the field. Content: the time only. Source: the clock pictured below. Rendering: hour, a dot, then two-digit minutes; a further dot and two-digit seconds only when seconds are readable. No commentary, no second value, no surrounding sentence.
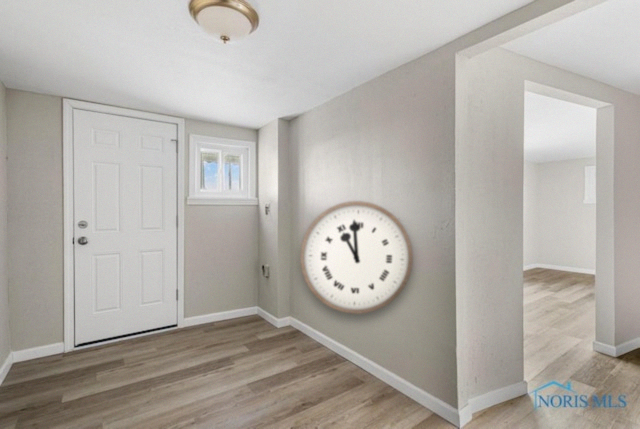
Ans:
10.59
